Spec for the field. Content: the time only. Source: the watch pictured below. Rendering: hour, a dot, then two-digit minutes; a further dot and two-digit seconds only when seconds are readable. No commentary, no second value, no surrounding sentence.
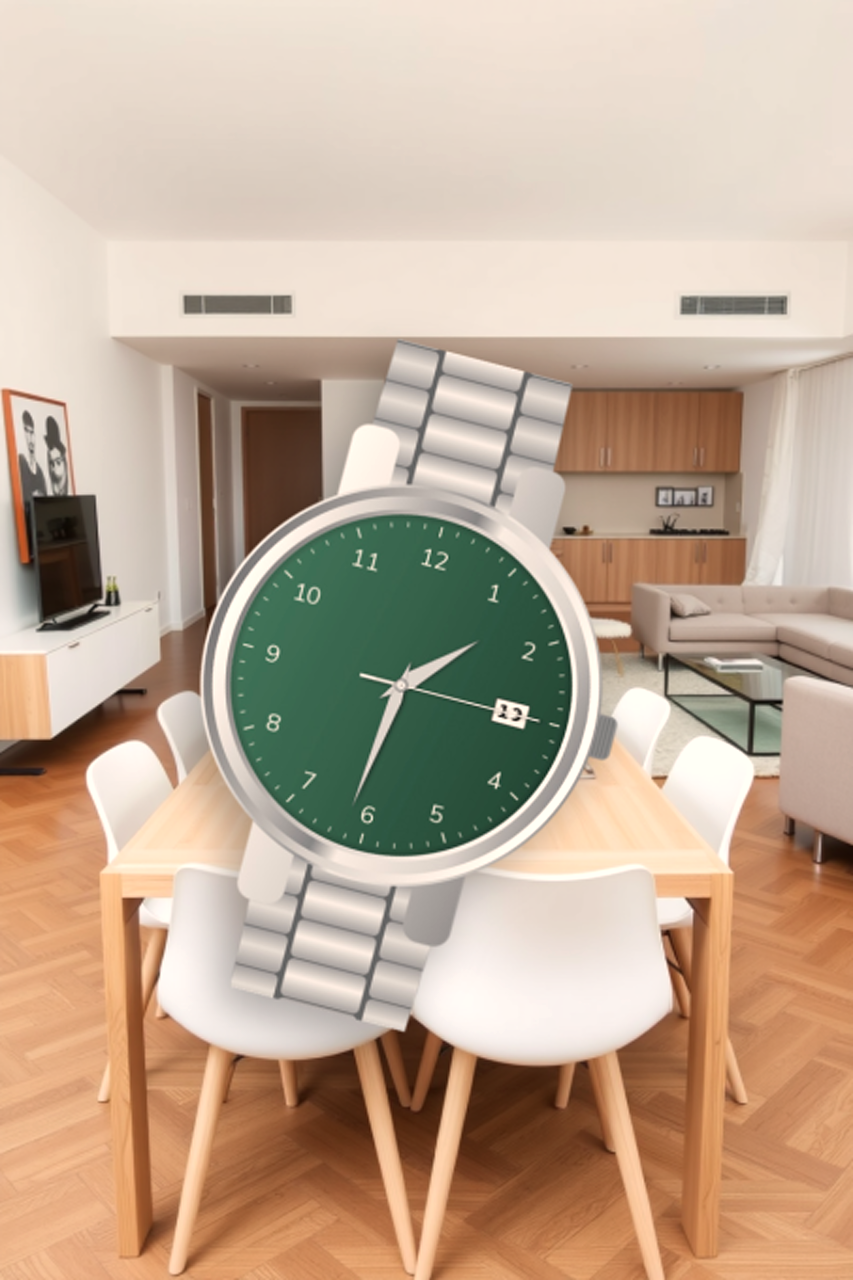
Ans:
1.31.15
